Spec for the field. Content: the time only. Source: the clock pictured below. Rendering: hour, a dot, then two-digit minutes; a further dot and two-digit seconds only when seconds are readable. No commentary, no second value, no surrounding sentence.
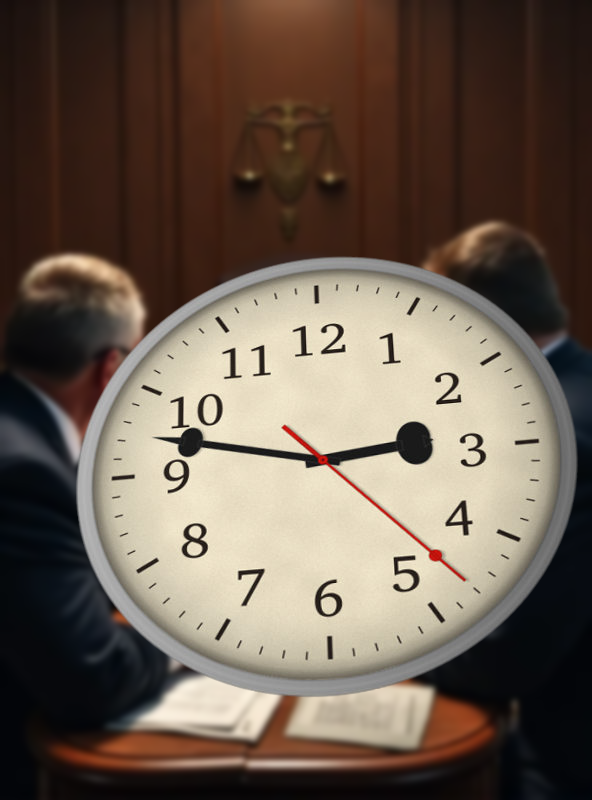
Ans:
2.47.23
